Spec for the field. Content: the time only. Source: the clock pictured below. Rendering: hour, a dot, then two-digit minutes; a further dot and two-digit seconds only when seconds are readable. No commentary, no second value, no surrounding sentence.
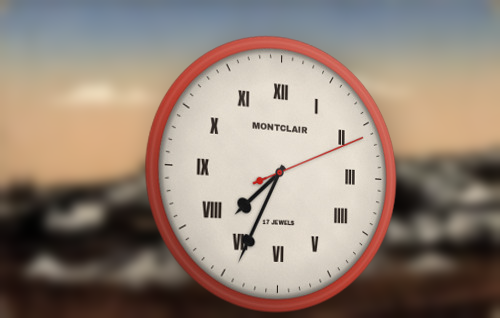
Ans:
7.34.11
